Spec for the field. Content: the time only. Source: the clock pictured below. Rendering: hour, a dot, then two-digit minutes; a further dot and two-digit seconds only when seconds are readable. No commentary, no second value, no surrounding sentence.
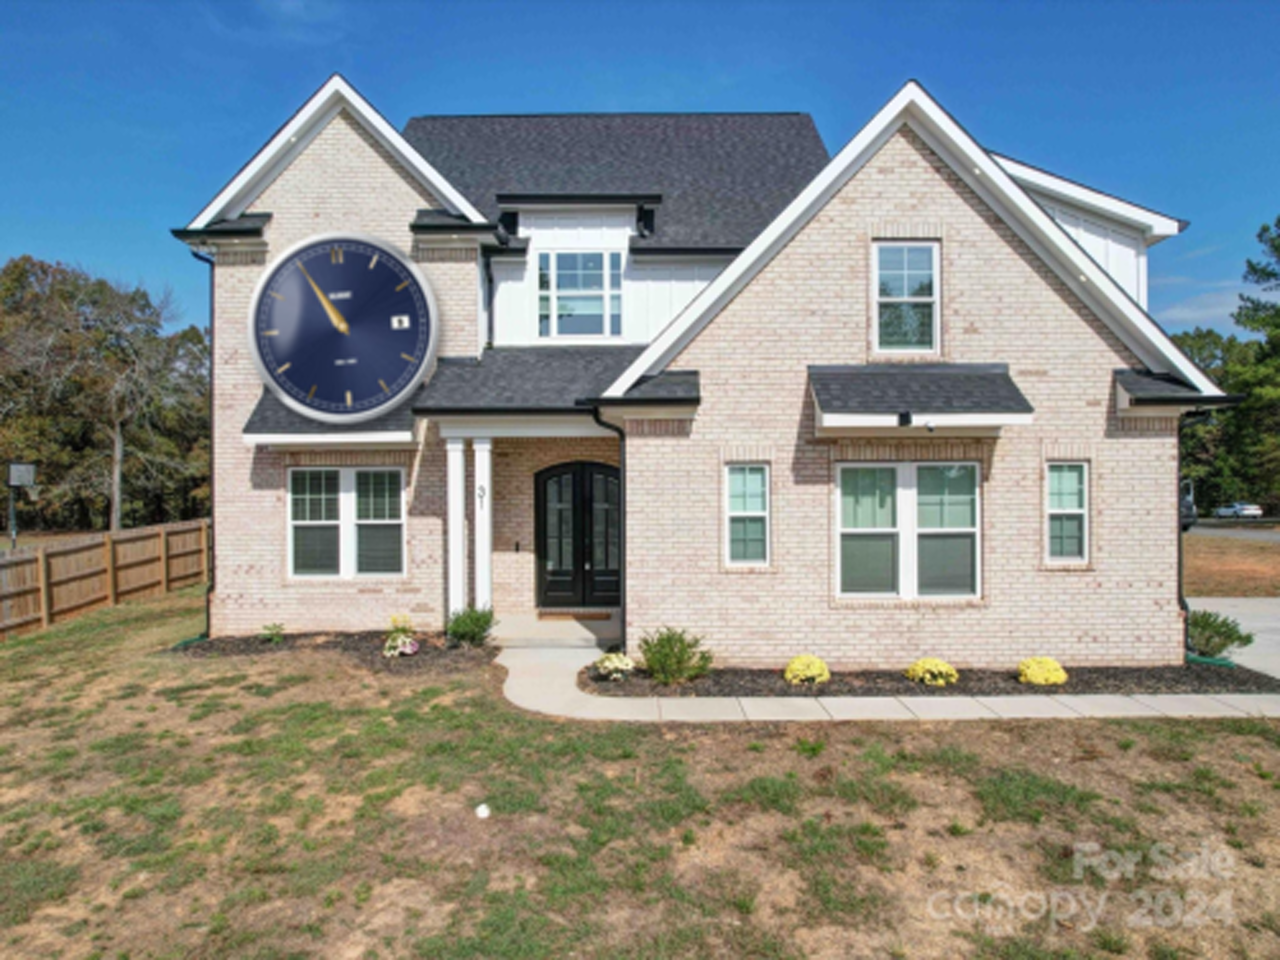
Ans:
10.55
